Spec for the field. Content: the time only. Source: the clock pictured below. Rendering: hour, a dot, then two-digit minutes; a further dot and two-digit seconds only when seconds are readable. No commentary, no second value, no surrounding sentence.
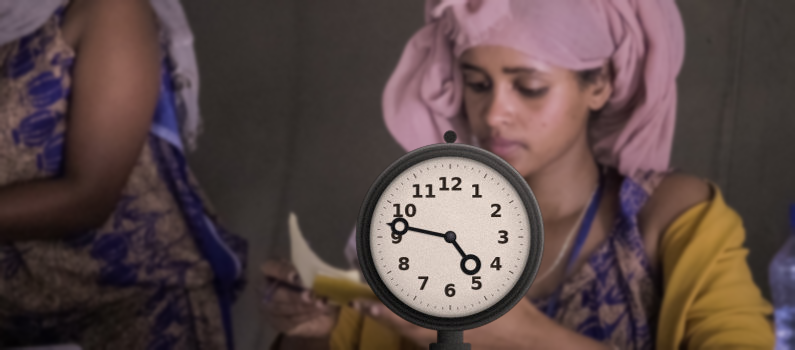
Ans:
4.47
